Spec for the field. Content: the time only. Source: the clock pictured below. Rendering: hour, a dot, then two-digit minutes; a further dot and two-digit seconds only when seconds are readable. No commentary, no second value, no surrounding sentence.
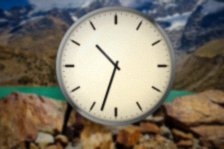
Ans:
10.33
